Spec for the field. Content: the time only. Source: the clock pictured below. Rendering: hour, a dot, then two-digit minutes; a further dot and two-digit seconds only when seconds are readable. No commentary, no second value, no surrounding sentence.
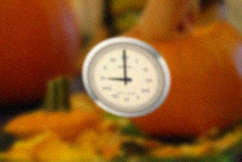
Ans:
9.00
